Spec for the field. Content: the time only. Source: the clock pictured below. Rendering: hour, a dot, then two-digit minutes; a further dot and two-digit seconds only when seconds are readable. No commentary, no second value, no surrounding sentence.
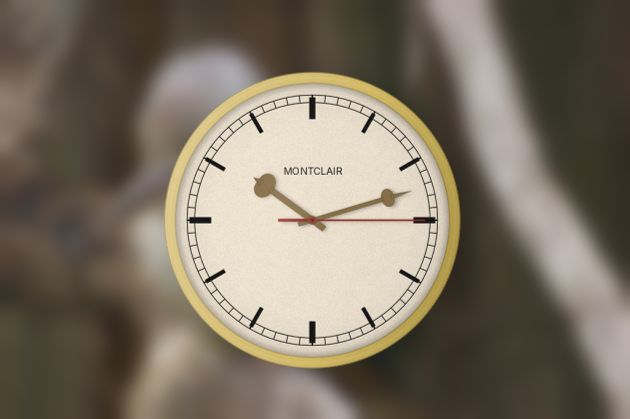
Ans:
10.12.15
